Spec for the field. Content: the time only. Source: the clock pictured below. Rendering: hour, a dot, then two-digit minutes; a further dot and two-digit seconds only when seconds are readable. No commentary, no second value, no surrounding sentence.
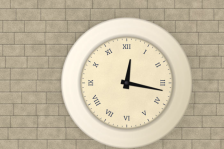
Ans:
12.17
